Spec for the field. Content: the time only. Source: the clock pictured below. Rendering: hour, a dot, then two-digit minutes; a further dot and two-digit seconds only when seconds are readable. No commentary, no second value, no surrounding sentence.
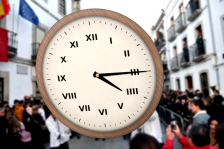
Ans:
4.15
